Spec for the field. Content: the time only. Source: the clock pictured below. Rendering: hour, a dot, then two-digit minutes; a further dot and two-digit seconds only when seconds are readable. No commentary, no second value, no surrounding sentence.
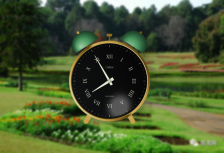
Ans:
7.55
